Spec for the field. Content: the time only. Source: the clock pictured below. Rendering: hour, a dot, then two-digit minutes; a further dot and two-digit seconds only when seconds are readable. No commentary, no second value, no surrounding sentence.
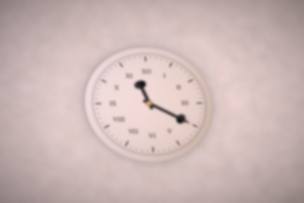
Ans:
11.20
